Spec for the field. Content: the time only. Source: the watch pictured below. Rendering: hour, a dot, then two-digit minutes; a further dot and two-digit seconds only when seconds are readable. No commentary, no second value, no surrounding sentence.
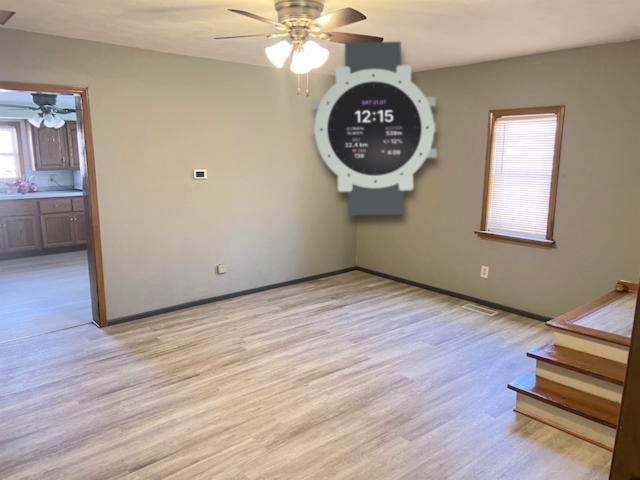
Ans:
12.15
